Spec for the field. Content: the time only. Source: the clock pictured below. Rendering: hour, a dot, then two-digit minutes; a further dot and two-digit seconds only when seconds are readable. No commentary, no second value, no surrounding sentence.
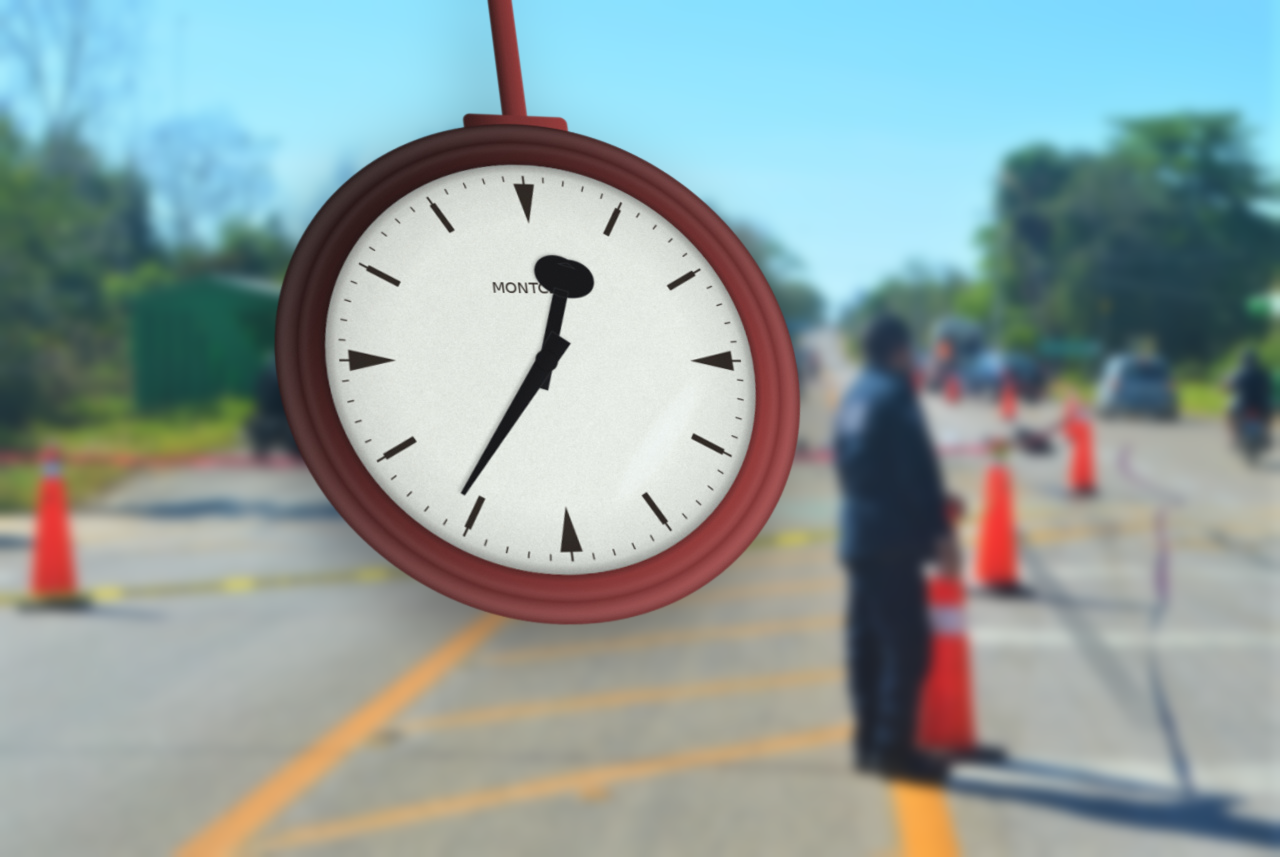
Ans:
12.36
